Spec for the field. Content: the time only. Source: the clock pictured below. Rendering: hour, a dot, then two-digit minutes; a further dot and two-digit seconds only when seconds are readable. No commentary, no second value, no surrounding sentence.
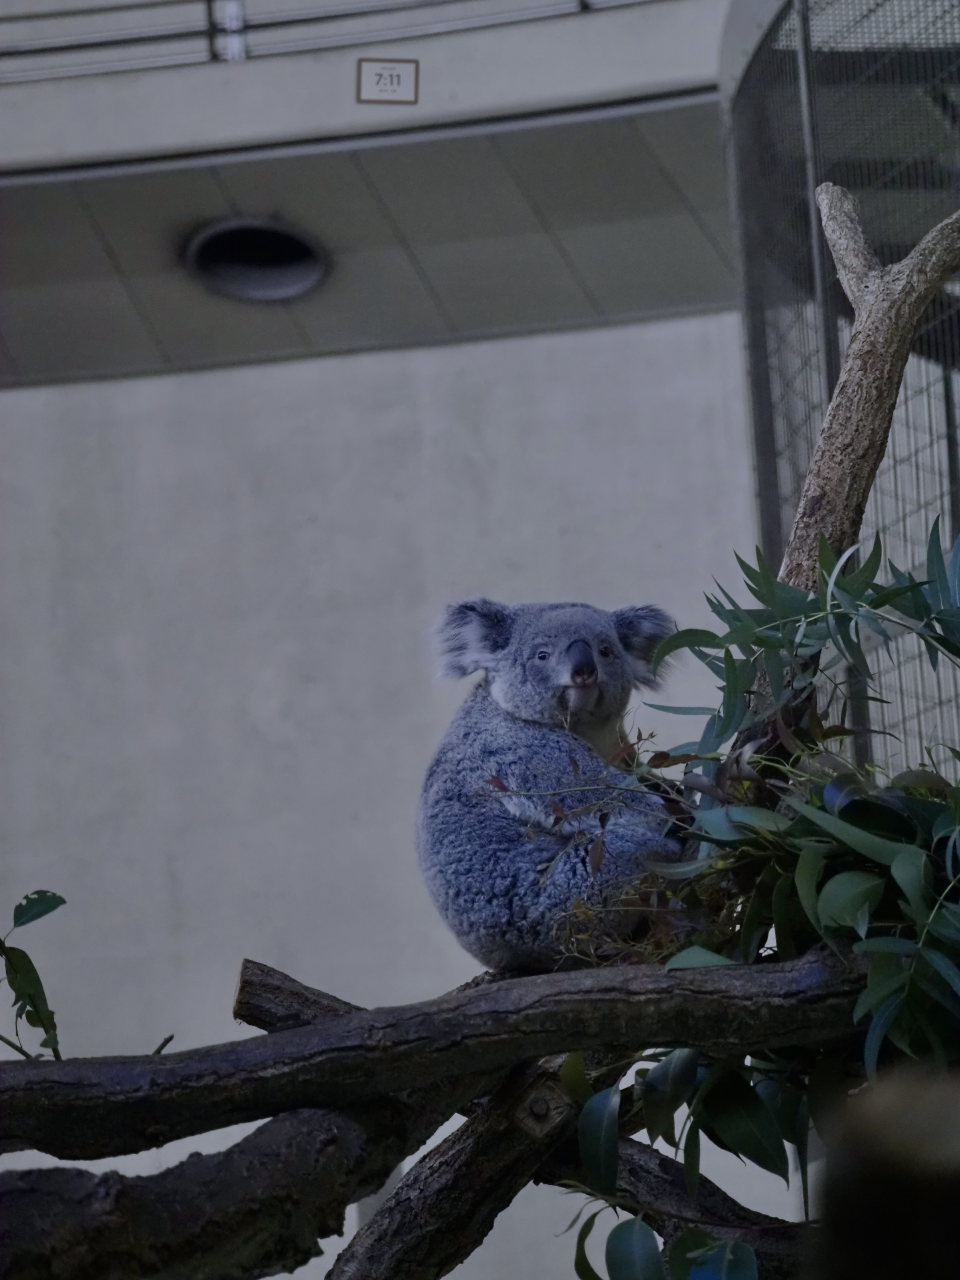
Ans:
7.11
